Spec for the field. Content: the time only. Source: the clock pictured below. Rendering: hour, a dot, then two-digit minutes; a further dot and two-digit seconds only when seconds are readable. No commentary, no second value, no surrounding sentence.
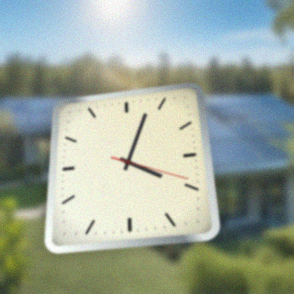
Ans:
4.03.19
